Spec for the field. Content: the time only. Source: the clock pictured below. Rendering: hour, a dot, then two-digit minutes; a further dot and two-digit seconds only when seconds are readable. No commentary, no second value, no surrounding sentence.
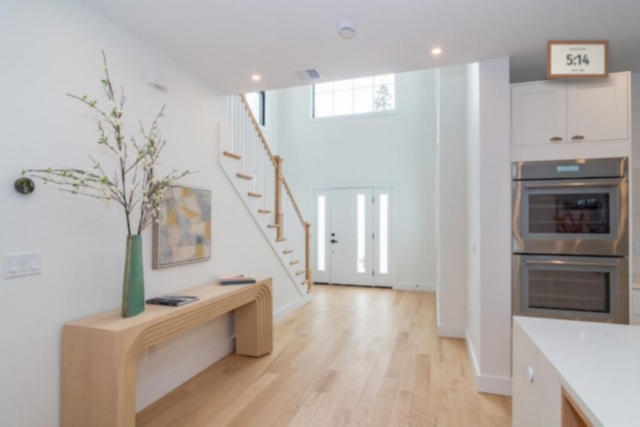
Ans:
5.14
